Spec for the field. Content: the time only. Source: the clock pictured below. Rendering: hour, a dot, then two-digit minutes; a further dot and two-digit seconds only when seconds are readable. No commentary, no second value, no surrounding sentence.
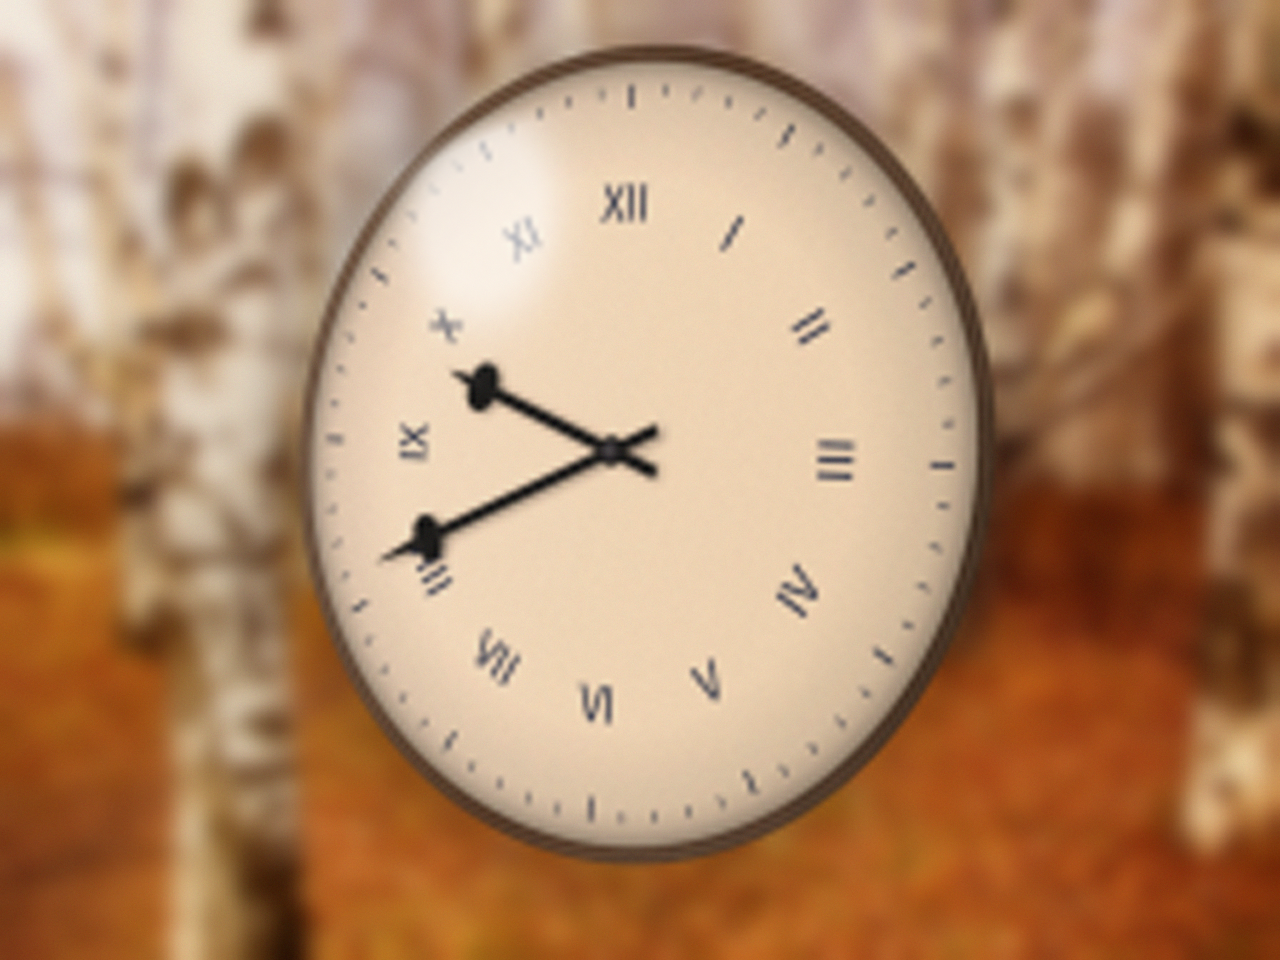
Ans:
9.41
